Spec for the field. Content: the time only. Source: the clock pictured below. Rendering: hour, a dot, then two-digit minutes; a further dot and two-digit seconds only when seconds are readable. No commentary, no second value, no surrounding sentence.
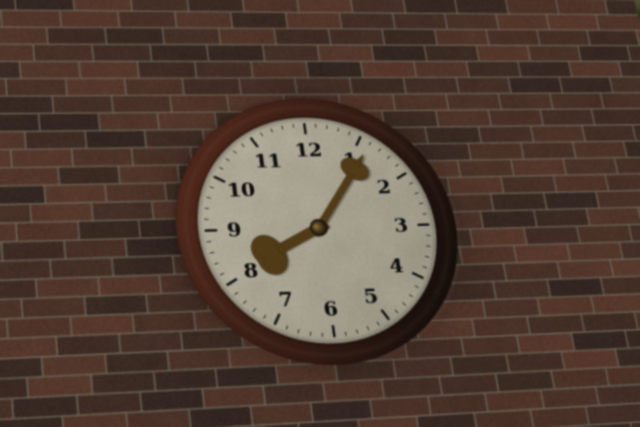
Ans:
8.06
